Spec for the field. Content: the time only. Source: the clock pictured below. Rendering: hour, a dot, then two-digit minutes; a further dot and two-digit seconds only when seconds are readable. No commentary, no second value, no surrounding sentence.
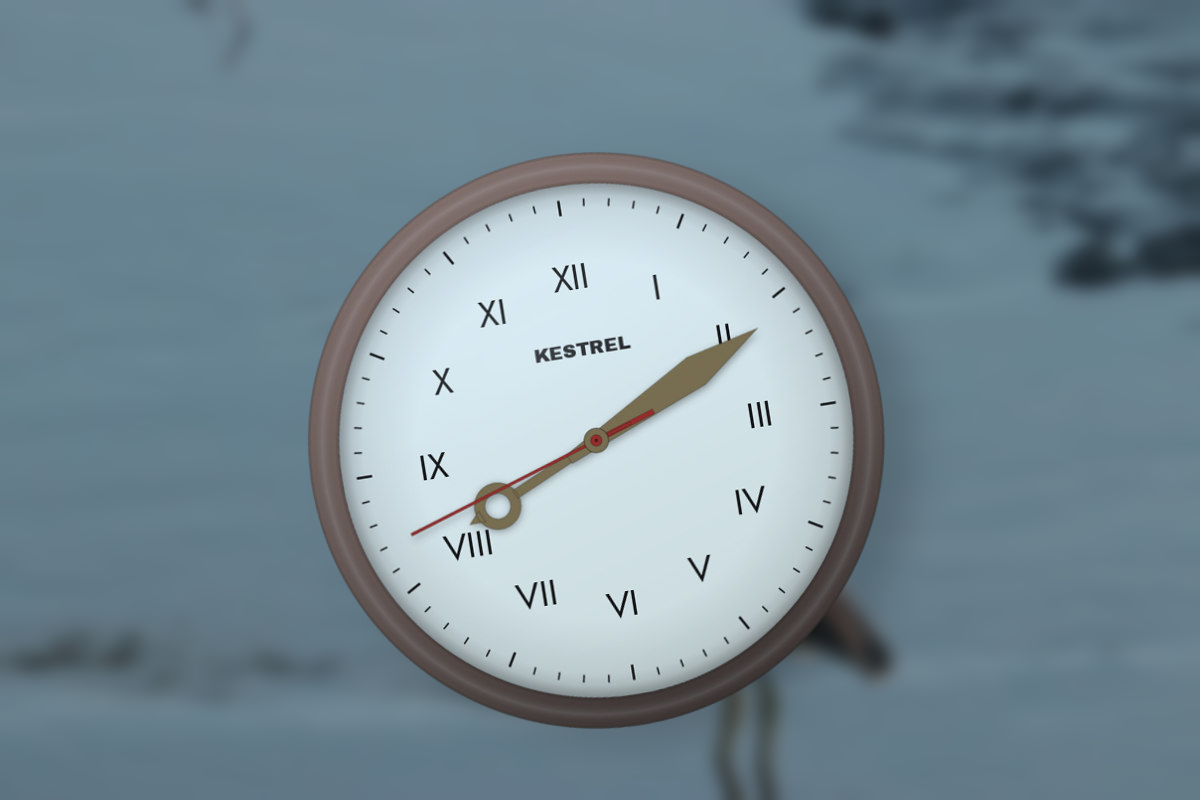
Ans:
8.10.42
